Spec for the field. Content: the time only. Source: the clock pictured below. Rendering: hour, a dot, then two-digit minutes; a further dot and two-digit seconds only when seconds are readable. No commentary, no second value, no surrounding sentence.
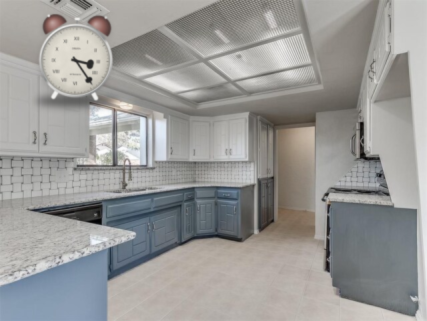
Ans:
3.24
